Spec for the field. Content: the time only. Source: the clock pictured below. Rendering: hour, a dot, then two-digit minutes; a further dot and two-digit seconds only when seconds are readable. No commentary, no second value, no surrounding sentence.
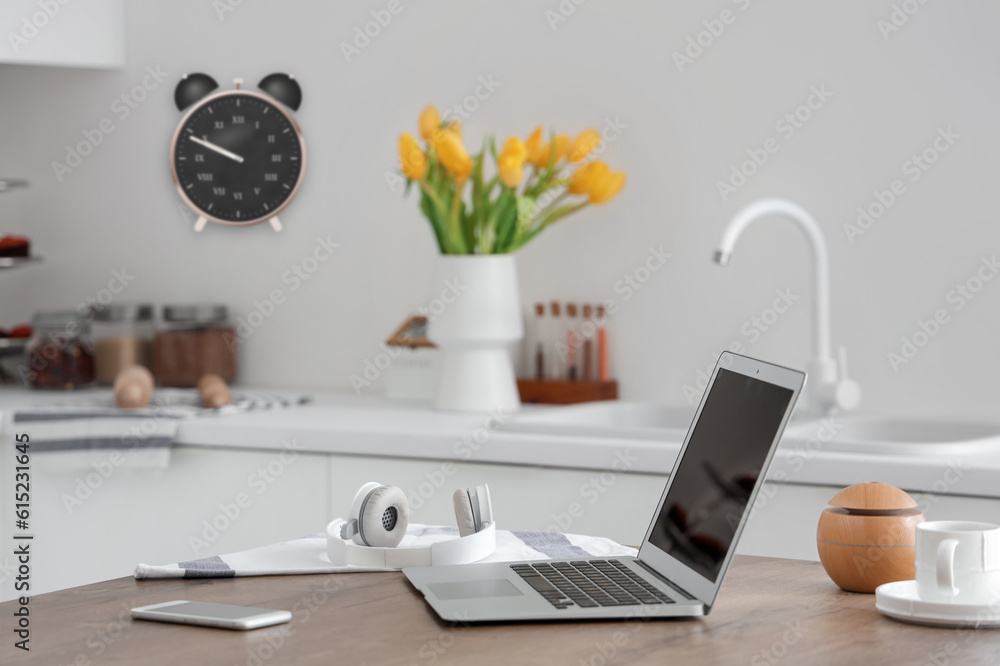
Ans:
9.49
